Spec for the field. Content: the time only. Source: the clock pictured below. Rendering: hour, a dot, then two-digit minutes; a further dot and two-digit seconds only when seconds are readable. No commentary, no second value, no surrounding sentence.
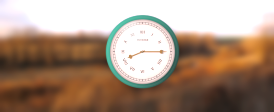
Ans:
8.15
